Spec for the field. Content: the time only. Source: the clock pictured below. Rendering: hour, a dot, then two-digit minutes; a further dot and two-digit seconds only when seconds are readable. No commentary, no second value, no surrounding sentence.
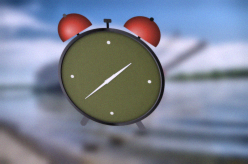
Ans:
1.38
